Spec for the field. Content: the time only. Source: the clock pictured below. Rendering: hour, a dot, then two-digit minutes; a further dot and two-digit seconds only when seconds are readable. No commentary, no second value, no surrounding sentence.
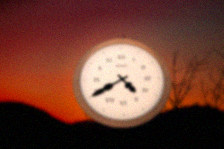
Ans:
4.40
